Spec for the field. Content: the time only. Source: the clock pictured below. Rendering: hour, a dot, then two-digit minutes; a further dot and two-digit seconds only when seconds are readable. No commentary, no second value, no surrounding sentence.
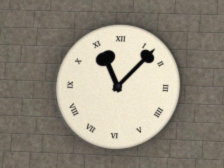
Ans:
11.07
